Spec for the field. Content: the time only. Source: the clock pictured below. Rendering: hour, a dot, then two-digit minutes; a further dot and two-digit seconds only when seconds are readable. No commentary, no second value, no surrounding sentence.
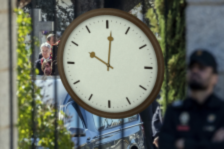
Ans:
10.01
